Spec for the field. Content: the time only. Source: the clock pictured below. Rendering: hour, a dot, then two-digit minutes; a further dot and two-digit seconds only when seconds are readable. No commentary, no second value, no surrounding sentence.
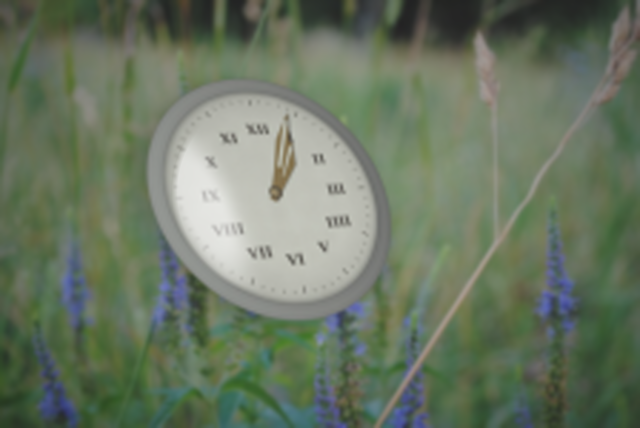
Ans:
1.04
